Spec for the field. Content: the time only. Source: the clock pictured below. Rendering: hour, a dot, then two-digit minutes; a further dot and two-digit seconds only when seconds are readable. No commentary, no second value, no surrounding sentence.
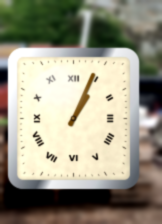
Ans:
1.04
